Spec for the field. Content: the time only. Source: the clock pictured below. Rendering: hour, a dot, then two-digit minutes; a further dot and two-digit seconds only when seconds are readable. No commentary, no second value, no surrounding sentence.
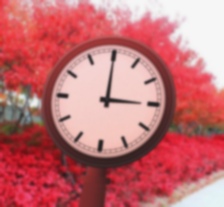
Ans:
3.00
